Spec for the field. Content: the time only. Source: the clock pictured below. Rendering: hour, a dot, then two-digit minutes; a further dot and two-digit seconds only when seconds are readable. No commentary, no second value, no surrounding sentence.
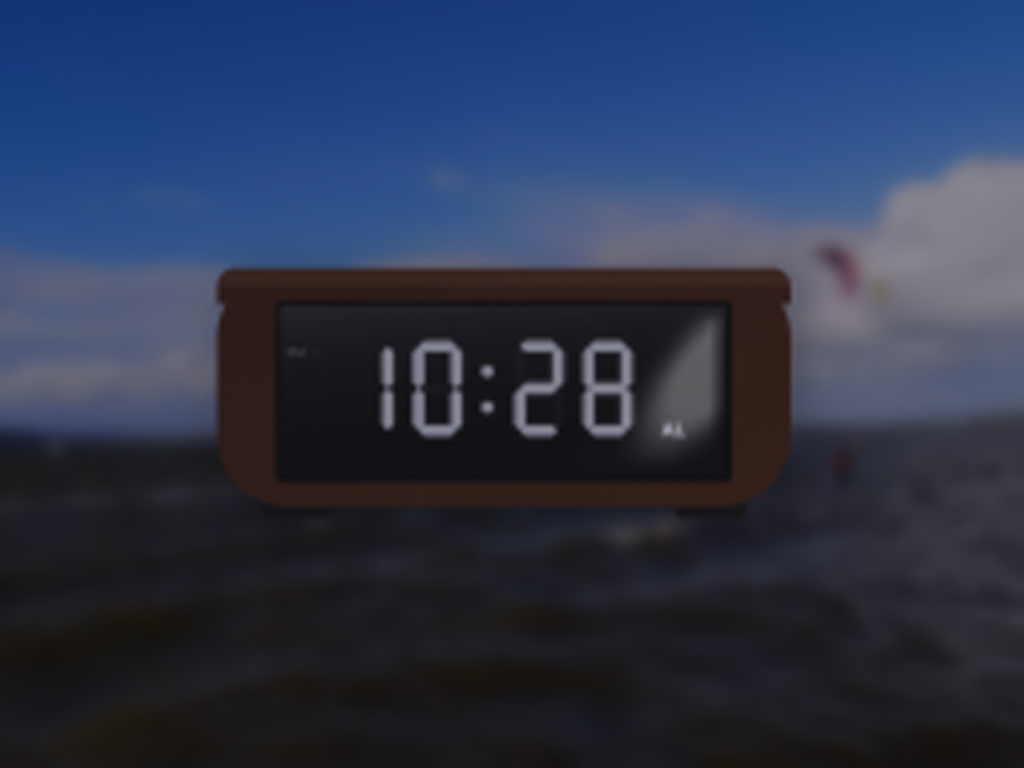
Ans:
10.28
